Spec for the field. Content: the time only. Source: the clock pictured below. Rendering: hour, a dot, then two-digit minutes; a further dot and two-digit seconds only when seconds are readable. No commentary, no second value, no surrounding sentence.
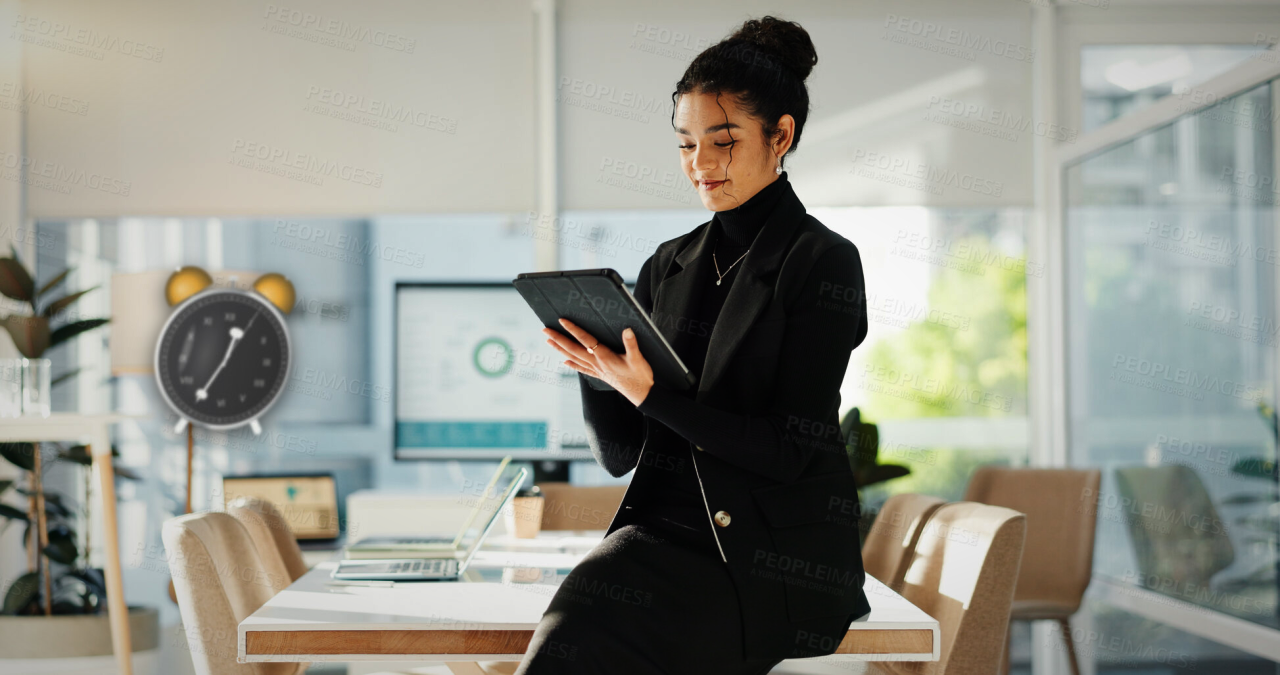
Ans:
12.35.05
